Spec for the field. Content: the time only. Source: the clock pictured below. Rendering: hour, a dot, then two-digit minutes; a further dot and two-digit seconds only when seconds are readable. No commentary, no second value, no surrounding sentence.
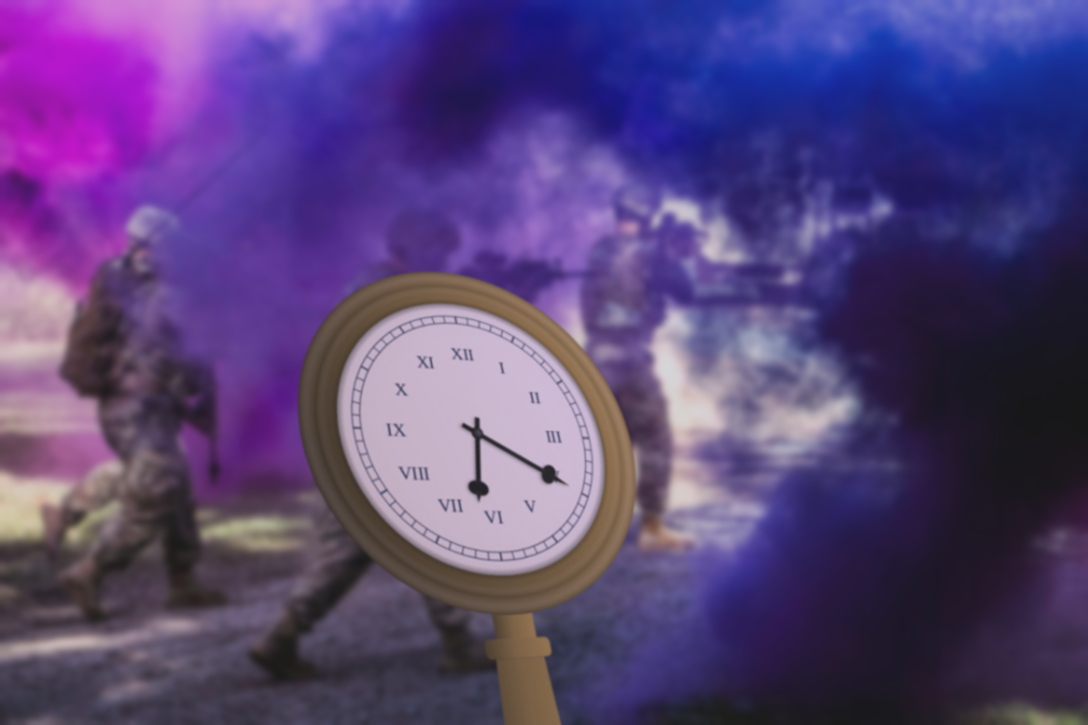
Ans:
6.20
